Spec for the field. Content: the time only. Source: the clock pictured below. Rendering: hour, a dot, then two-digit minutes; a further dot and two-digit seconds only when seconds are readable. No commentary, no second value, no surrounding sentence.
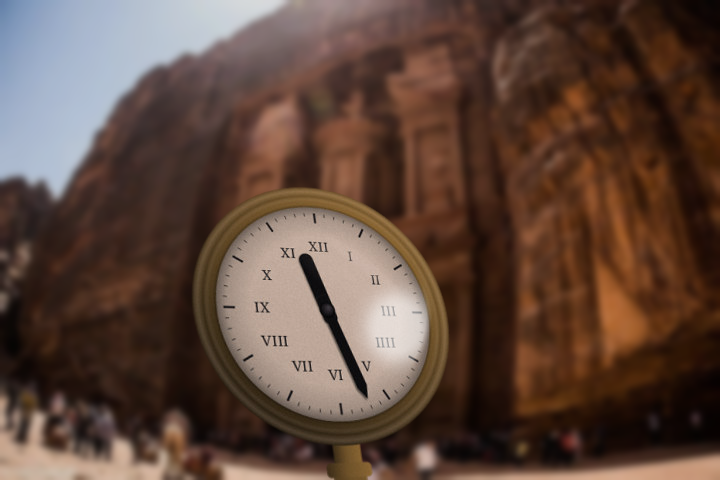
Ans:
11.27
